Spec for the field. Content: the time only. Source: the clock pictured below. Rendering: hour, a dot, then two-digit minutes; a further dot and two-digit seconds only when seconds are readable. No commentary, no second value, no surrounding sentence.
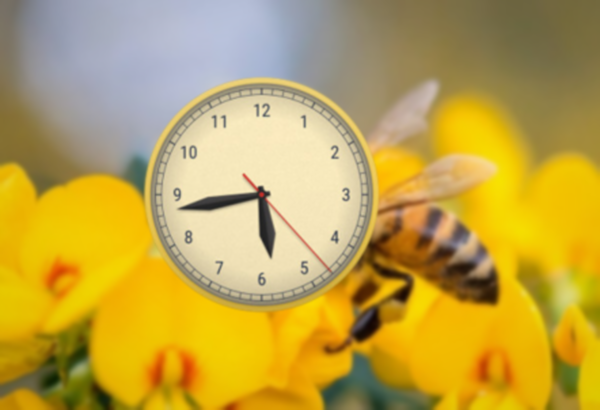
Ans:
5.43.23
